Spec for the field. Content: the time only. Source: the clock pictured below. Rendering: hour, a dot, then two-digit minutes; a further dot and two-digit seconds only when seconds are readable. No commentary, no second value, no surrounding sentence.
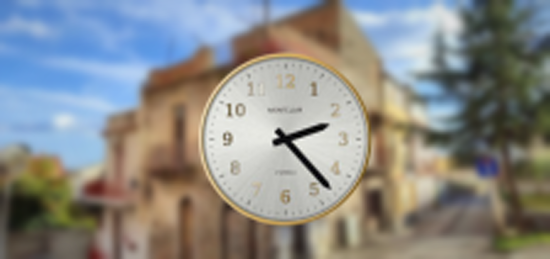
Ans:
2.23
